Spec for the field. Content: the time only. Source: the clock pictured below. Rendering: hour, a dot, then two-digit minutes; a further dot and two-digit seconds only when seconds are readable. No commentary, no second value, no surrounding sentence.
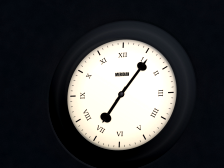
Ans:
7.06
